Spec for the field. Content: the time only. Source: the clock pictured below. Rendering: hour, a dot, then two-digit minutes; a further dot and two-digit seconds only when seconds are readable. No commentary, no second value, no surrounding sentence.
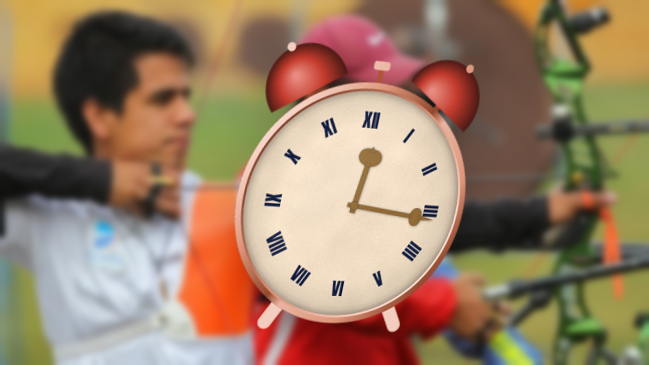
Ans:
12.16
